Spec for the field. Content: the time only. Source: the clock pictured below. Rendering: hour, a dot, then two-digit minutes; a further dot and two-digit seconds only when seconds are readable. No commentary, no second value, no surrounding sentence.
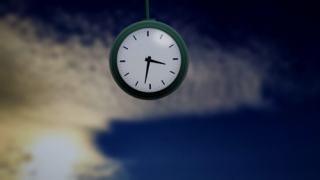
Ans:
3.32
